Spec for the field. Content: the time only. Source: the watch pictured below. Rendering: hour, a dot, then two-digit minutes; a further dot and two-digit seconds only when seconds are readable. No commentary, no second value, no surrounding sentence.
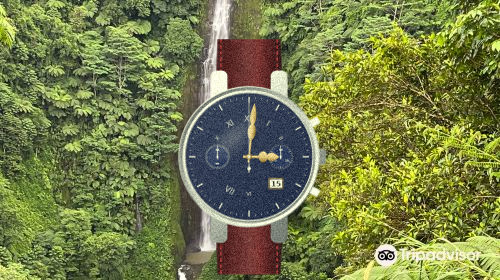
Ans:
3.01
